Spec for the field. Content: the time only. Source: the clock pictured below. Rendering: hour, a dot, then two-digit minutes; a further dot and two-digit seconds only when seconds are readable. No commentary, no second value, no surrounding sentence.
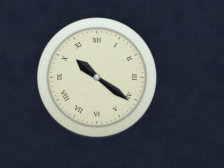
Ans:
10.21
